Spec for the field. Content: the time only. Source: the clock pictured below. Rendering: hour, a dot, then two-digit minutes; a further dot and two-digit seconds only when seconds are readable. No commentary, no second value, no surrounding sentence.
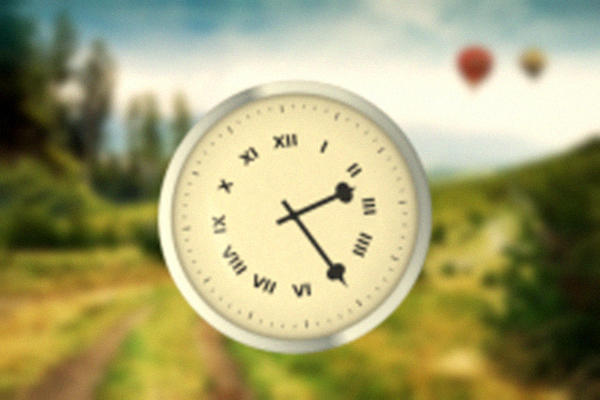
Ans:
2.25
